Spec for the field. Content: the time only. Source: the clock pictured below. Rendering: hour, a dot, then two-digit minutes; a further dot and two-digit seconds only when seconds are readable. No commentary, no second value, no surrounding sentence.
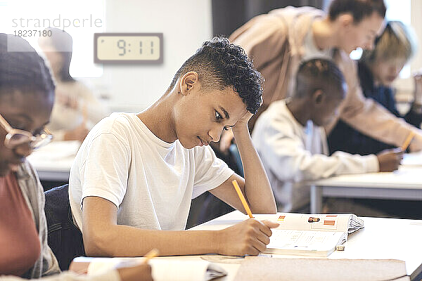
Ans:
9.11
